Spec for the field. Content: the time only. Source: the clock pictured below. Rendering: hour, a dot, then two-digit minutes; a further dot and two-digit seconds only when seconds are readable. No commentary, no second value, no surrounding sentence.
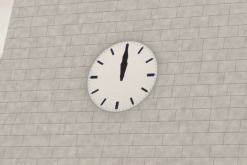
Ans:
12.00
